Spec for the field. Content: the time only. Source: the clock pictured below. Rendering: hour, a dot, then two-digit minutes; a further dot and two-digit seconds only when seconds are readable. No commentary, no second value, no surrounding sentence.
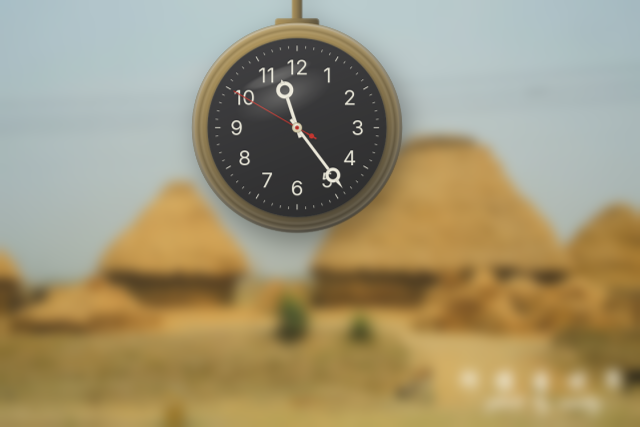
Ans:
11.23.50
